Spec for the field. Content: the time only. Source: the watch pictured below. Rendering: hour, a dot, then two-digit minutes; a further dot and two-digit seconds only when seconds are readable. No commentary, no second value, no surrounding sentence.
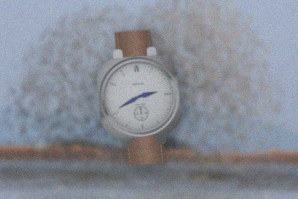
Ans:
2.41
